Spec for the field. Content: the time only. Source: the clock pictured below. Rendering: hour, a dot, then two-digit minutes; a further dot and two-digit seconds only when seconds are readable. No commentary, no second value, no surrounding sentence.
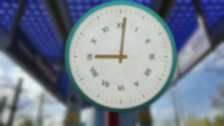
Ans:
9.01
